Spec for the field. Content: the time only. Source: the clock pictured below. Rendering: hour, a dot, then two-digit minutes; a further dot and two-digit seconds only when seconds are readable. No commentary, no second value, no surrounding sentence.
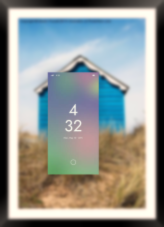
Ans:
4.32
